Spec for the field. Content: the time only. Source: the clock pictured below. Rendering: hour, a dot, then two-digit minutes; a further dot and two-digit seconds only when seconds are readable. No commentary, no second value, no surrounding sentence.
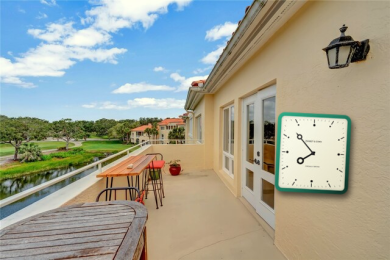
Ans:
7.53
